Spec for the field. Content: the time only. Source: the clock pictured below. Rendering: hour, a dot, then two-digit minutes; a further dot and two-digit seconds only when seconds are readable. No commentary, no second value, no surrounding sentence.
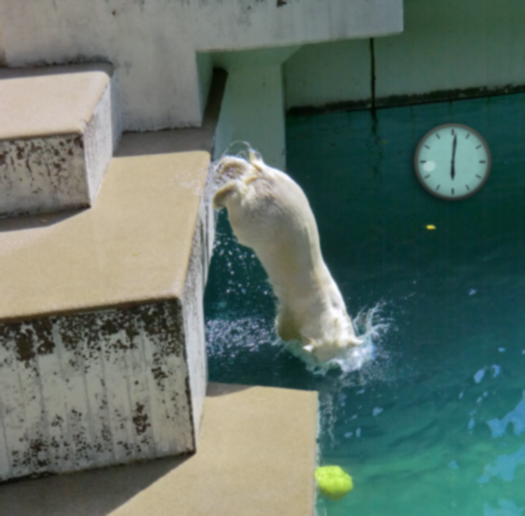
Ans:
6.01
